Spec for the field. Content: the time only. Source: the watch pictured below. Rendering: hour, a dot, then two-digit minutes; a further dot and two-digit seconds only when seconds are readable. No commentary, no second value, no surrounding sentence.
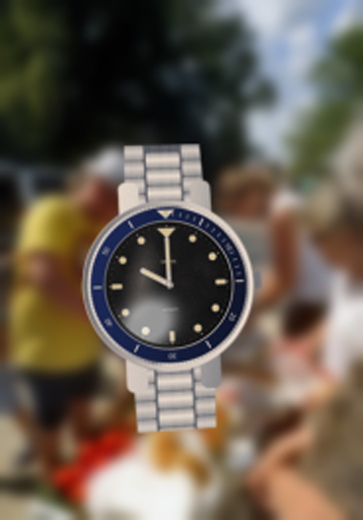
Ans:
10.00
